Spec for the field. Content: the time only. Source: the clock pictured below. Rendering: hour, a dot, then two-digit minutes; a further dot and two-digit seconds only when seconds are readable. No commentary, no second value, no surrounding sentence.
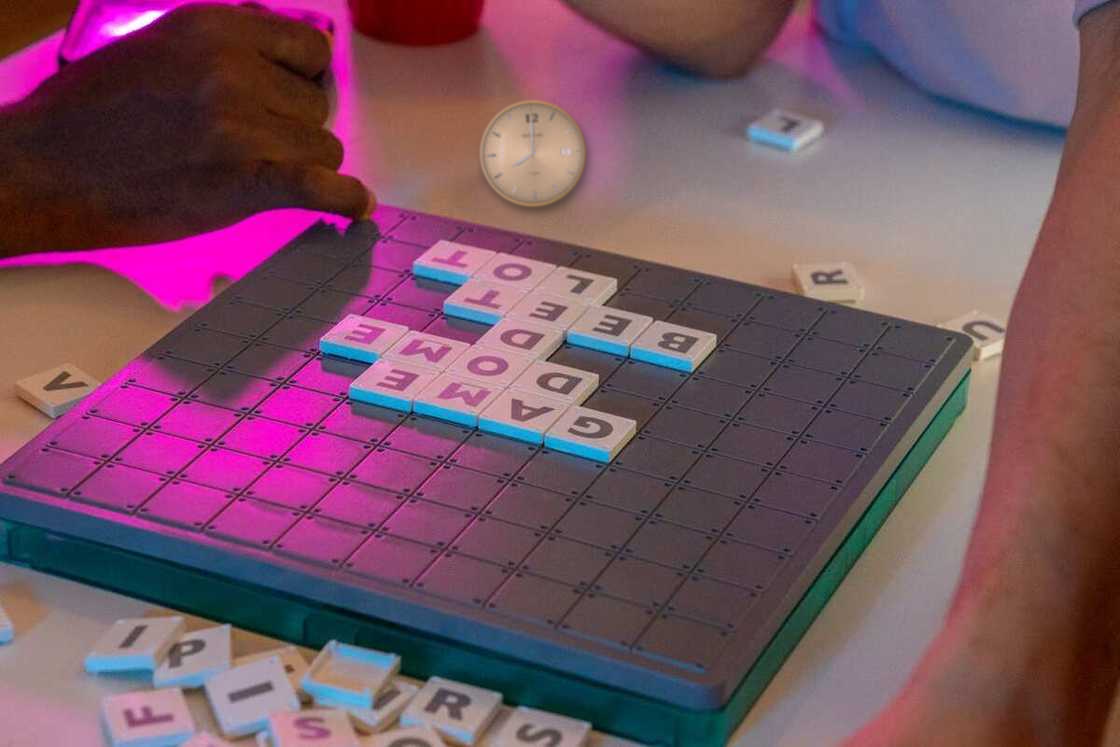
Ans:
8.00
